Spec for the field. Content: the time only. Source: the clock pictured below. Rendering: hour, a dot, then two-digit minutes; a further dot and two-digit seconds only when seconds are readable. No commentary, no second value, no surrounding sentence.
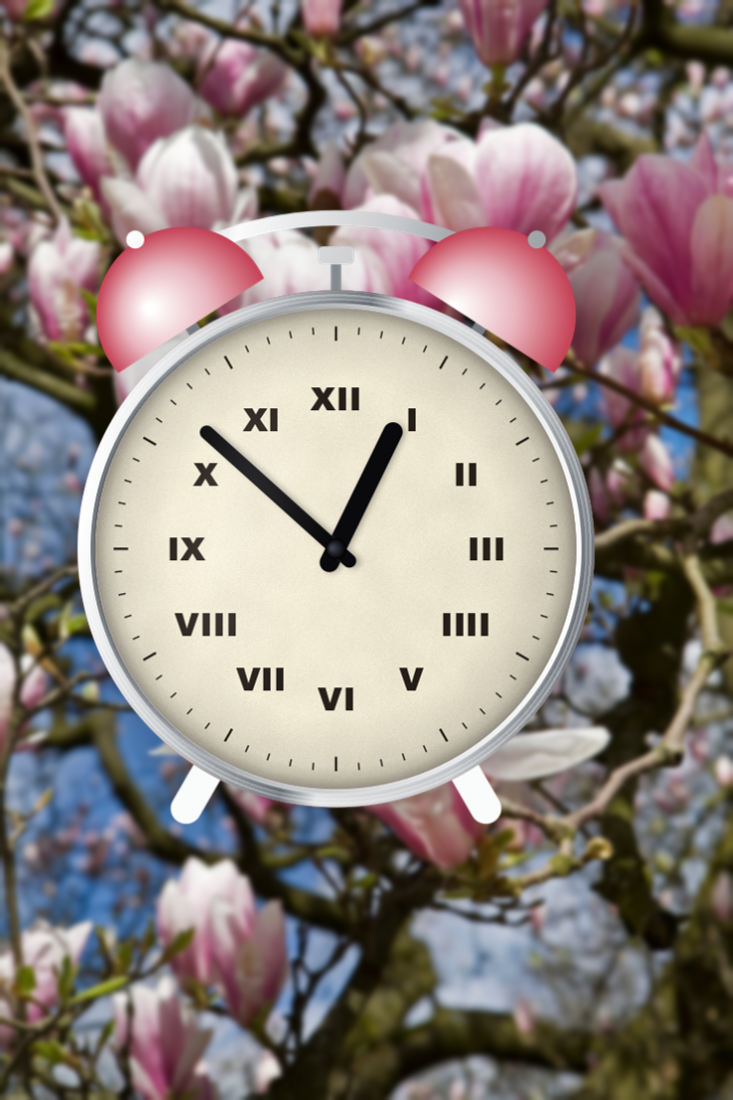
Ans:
12.52
